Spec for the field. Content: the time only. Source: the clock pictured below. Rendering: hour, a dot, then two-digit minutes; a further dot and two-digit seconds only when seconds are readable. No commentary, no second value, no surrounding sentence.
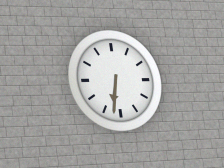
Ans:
6.32
